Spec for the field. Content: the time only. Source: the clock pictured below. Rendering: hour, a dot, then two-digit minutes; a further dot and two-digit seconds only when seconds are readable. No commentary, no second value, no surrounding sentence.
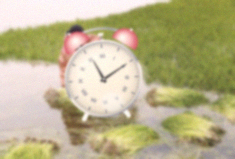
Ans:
11.10
